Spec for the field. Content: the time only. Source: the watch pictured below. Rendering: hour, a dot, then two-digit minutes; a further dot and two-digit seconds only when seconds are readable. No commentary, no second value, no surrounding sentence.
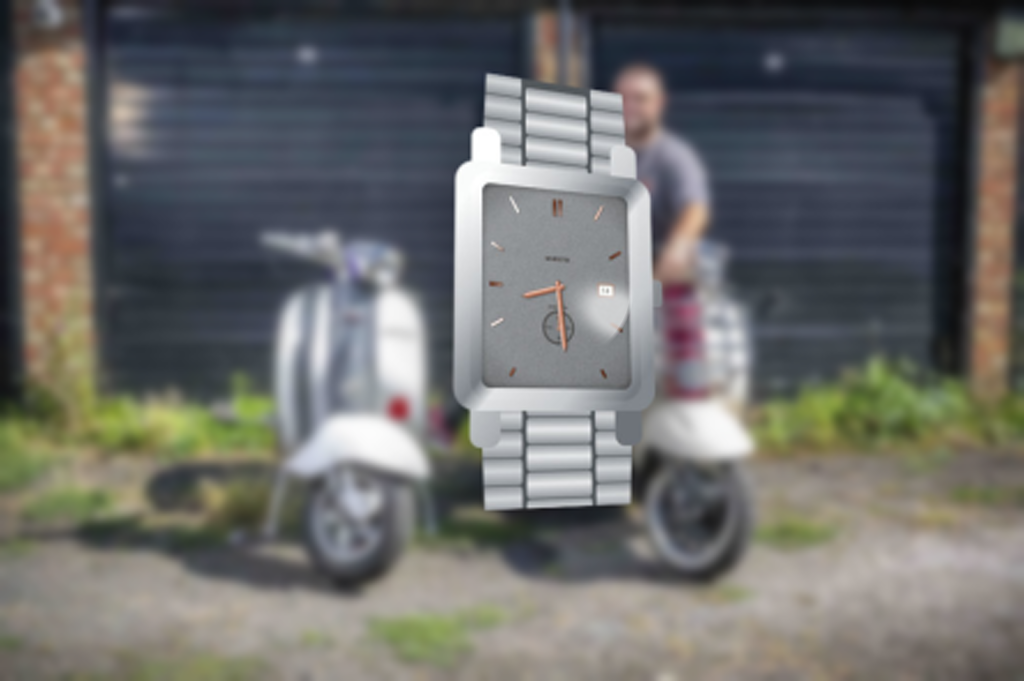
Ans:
8.29
